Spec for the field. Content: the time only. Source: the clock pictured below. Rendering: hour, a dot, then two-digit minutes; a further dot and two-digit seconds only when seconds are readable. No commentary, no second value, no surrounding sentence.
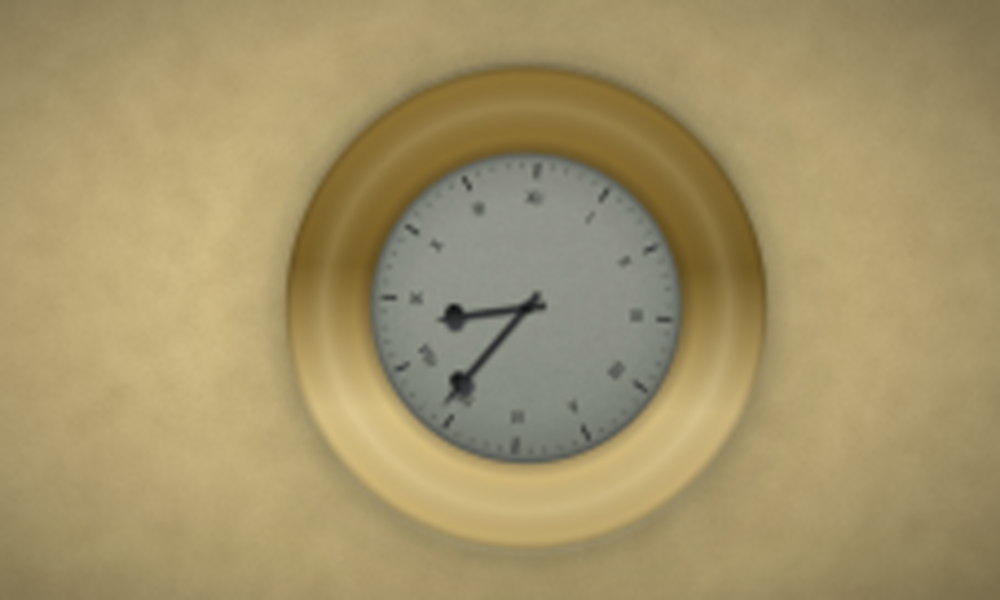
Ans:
8.36
